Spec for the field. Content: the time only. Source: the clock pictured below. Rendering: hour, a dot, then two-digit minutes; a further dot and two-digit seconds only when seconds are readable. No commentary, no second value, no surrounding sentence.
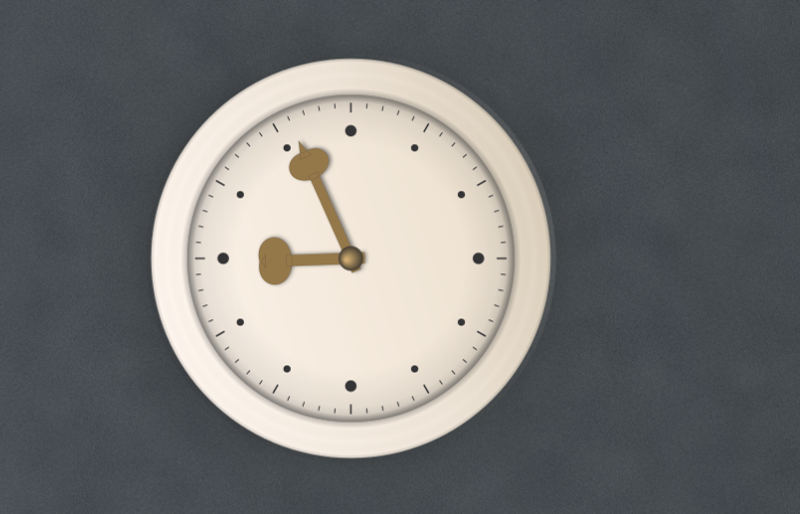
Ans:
8.56
